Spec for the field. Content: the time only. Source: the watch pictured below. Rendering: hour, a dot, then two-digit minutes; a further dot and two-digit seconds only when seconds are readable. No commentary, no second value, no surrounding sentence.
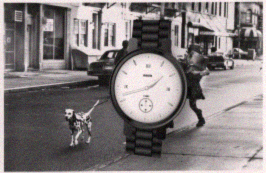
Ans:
1.42
